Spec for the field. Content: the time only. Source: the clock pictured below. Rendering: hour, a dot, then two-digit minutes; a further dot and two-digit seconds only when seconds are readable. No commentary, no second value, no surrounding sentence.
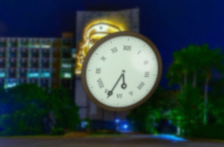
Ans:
5.34
